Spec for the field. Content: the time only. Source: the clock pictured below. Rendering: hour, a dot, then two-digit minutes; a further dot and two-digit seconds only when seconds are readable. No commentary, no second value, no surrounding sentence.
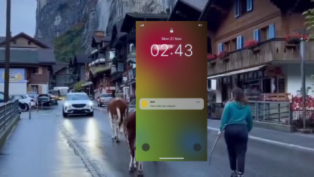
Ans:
2.43
